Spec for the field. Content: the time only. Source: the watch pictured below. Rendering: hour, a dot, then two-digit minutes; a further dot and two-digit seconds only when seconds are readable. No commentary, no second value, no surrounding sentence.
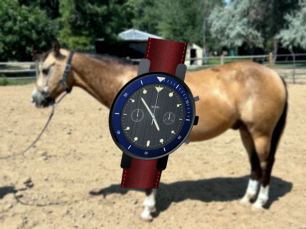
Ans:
4.53
